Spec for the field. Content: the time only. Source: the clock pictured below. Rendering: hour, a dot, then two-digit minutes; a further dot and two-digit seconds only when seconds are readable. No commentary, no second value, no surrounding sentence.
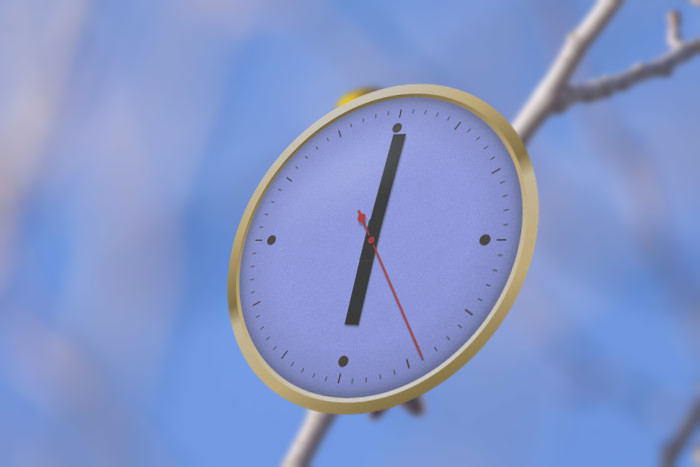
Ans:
6.00.24
